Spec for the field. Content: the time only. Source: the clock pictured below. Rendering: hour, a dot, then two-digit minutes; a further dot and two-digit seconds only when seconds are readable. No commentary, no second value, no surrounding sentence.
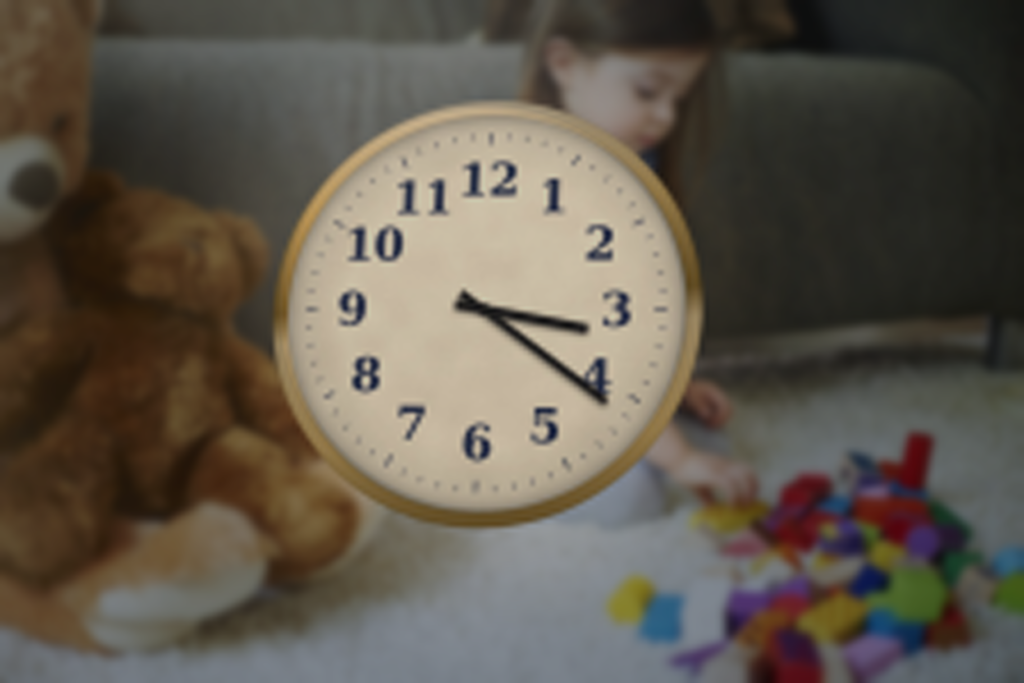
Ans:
3.21
